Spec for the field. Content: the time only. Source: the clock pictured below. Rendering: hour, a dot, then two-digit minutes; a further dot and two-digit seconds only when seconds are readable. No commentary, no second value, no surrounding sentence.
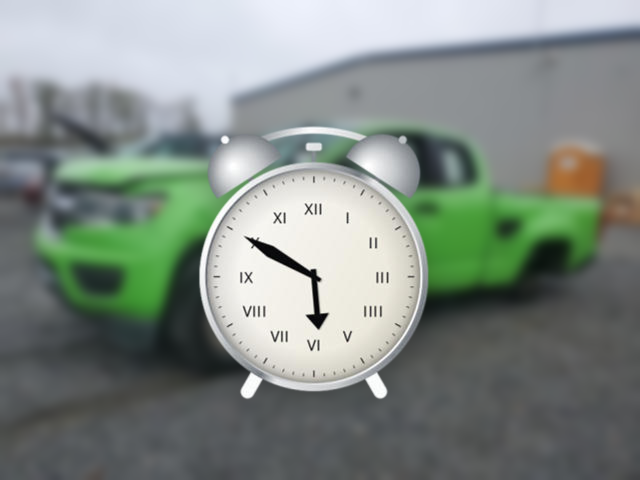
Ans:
5.50
